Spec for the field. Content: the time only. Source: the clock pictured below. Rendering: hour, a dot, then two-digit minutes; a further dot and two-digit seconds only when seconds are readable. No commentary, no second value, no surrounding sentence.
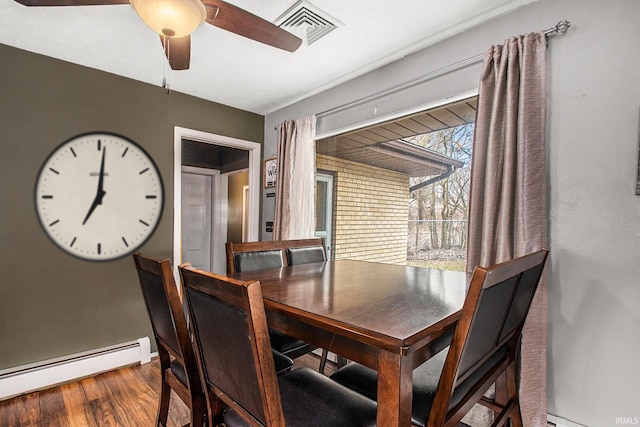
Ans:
7.01
